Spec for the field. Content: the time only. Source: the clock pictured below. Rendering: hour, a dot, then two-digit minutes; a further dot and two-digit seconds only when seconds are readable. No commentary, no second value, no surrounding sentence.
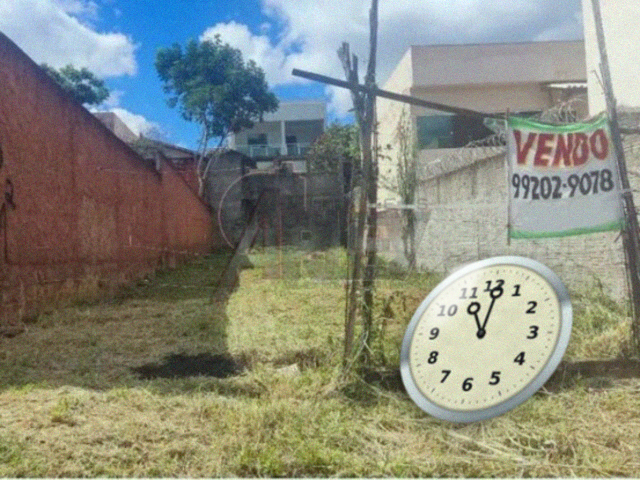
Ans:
11.01
